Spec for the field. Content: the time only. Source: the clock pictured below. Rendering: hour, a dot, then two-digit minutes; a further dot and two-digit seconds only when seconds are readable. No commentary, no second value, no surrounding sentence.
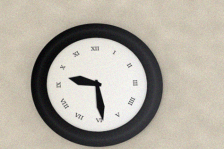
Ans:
9.29
